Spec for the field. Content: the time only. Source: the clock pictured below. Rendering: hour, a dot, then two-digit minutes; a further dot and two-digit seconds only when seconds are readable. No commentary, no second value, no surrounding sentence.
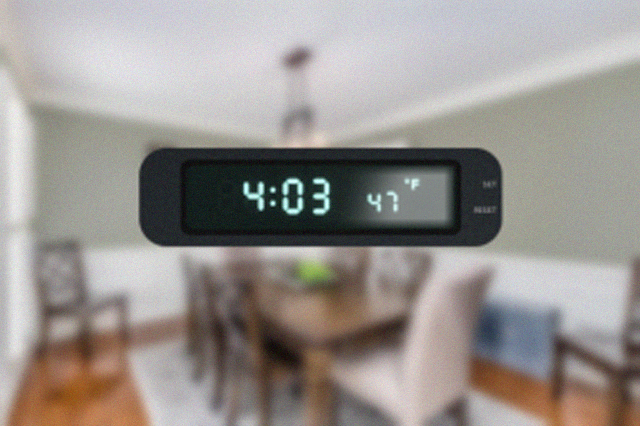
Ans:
4.03
